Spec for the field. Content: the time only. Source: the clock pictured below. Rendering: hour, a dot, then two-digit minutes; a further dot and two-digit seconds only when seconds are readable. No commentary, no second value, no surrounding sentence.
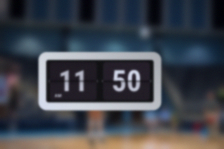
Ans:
11.50
